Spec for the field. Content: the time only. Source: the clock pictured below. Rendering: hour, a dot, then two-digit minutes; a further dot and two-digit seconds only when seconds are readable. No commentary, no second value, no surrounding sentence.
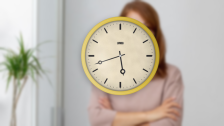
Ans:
5.42
